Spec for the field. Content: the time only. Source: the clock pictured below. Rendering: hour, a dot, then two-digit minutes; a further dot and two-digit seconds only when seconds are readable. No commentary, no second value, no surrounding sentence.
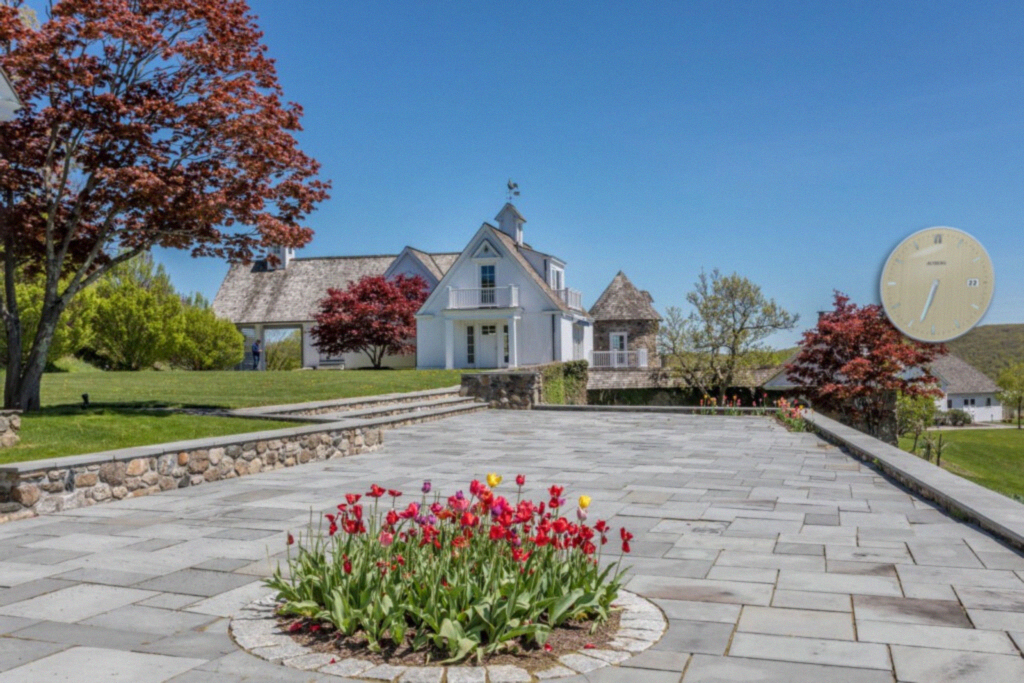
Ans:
6.33
